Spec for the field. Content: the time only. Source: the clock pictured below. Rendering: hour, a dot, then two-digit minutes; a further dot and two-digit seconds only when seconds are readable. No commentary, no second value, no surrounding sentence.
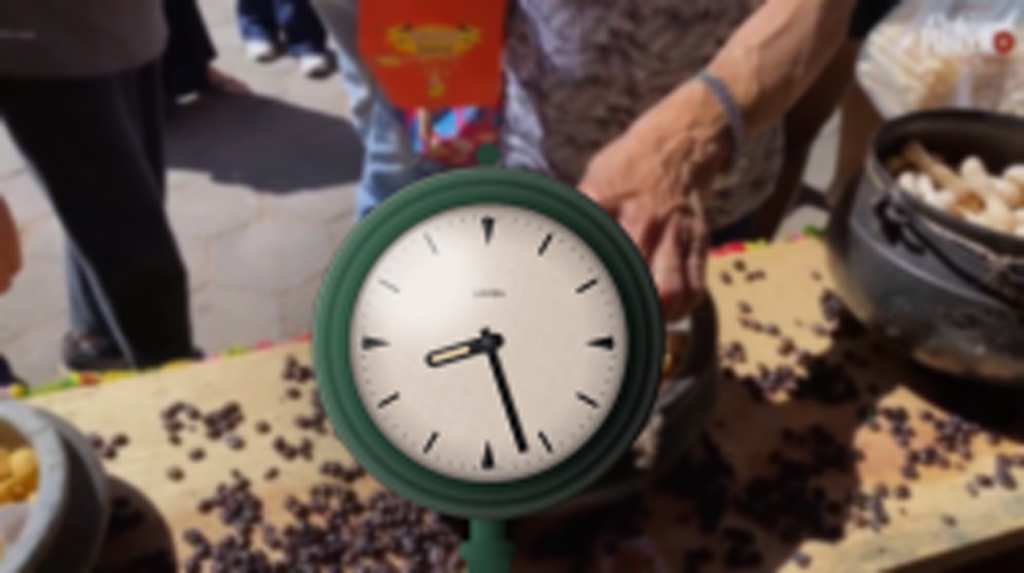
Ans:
8.27
